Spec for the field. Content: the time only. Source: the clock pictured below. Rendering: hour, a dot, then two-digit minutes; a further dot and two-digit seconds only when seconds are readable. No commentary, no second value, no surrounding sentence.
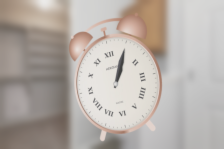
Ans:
1.05
